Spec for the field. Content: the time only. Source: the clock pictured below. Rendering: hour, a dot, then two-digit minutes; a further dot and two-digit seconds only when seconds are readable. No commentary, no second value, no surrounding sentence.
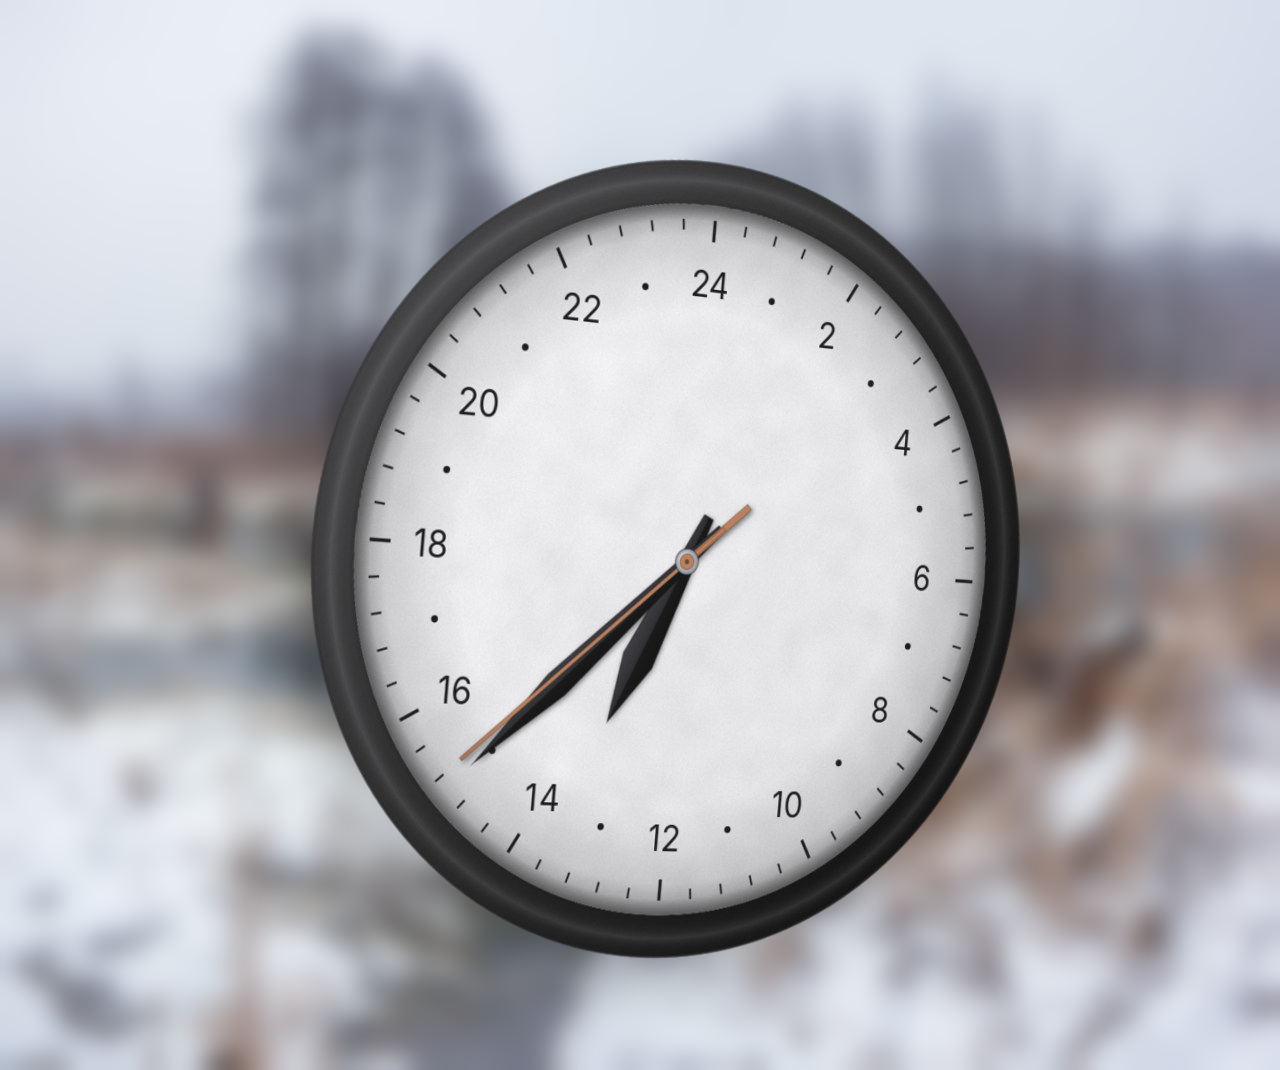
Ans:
13.37.38
